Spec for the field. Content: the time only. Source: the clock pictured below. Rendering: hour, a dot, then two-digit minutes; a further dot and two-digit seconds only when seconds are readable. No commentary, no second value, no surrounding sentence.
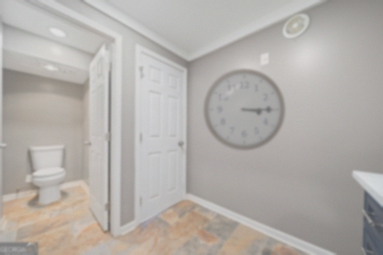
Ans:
3.15
